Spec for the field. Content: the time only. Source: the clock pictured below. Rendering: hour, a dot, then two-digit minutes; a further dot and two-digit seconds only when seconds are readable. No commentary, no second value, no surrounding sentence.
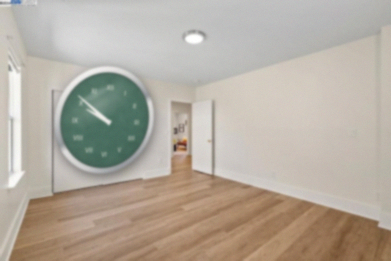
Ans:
9.51
